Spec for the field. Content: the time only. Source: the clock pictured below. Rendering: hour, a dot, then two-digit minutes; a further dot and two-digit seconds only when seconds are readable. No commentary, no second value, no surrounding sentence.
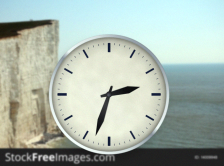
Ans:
2.33
